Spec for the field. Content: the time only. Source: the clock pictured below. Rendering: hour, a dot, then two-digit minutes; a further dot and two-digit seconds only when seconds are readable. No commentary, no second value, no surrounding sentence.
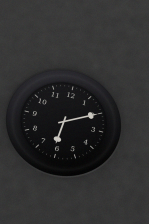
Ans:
6.10
